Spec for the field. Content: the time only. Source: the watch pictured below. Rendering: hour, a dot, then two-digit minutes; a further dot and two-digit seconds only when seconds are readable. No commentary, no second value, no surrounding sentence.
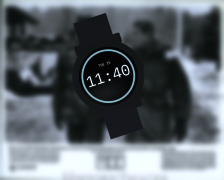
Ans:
11.40
